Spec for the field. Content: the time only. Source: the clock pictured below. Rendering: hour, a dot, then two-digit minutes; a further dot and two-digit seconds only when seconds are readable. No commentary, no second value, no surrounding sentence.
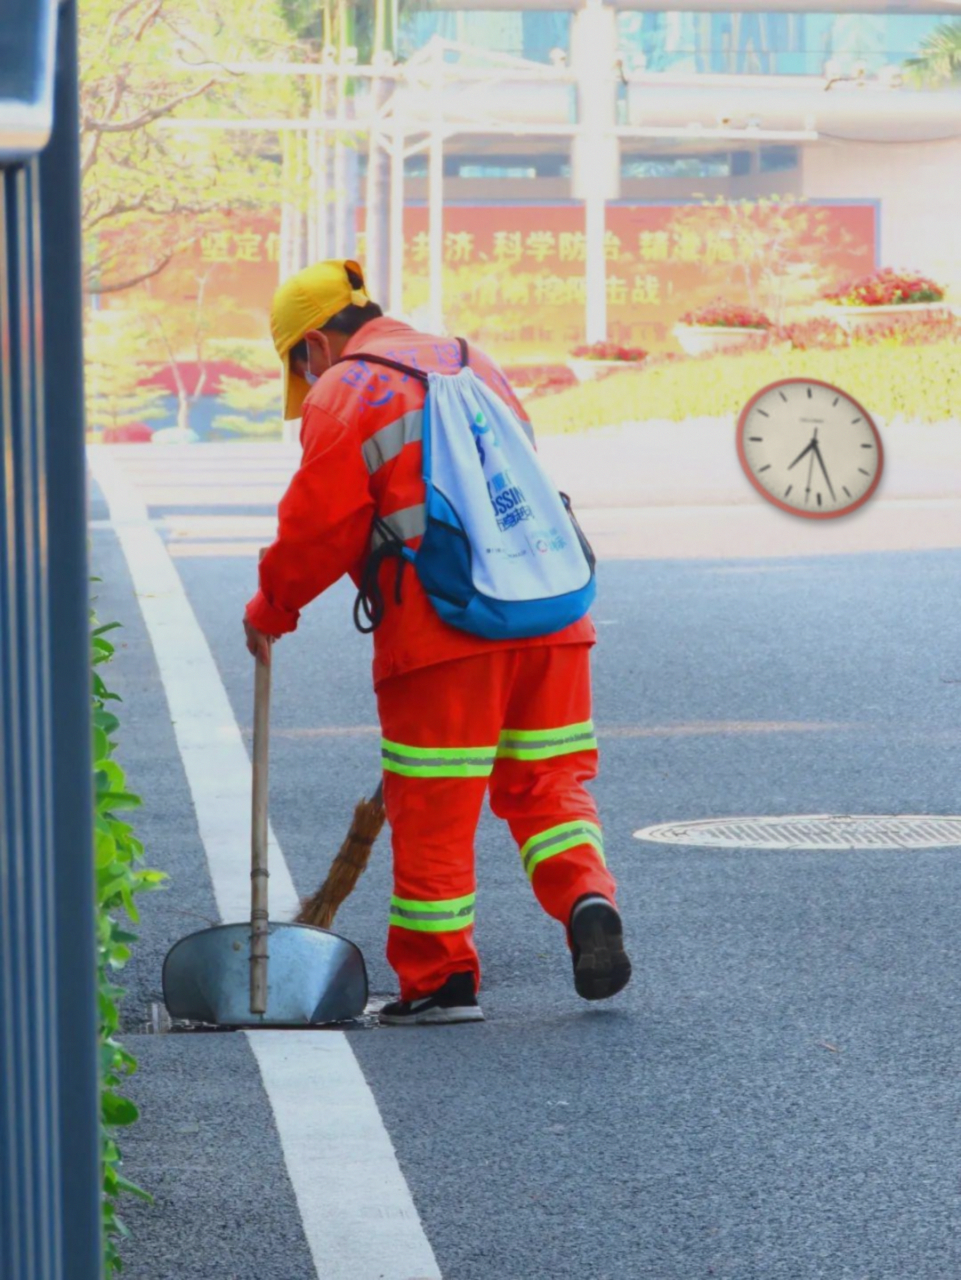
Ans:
7.27.32
